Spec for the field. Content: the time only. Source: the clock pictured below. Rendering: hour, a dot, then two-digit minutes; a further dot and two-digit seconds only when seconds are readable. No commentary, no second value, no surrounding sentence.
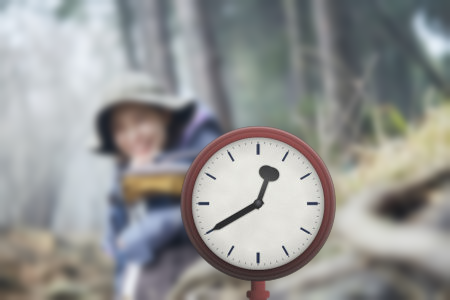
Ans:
12.40
